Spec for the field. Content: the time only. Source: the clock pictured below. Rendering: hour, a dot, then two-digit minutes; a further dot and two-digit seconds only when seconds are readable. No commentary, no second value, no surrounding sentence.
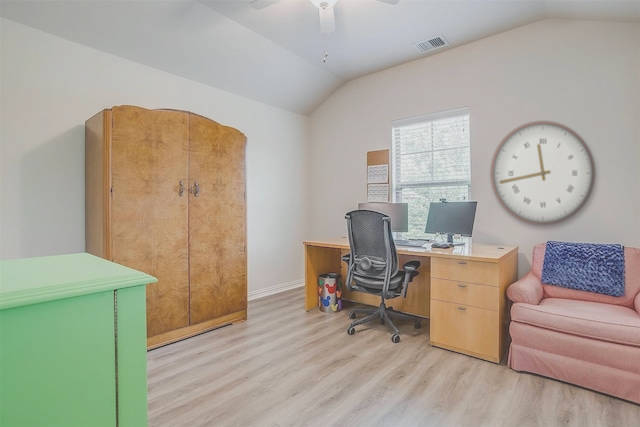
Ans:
11.43
